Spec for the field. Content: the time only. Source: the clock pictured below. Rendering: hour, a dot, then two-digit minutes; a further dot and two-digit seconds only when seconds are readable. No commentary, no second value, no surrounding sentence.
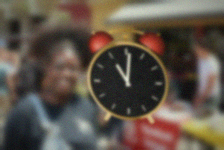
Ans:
11.01
